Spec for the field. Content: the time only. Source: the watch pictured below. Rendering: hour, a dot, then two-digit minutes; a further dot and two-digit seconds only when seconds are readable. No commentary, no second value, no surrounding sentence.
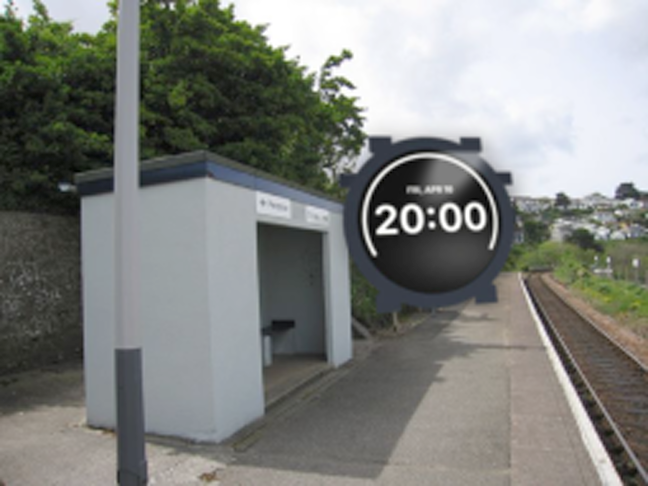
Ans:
20.00
